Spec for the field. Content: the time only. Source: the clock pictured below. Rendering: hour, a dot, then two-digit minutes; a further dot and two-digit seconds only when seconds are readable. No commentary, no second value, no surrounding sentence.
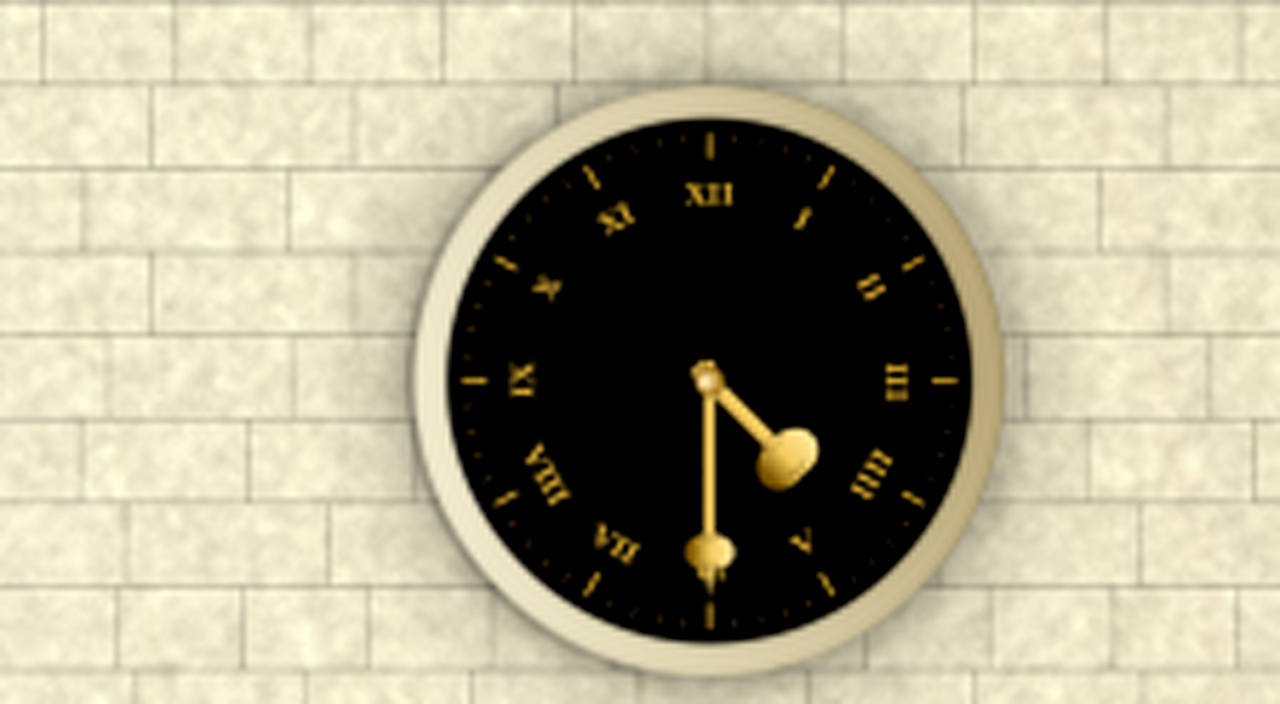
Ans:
4.30
